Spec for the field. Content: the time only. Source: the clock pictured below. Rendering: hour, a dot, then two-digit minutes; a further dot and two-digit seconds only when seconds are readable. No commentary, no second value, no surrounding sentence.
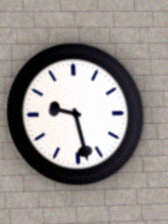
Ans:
9.28
